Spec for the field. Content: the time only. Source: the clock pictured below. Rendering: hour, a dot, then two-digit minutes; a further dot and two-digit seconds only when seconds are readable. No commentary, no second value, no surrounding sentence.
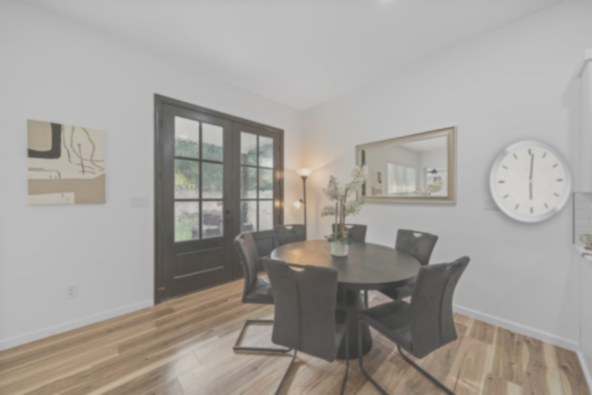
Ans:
6.01
